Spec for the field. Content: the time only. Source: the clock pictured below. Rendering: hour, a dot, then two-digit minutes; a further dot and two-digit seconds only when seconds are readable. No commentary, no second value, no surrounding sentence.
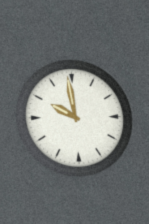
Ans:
9.59
